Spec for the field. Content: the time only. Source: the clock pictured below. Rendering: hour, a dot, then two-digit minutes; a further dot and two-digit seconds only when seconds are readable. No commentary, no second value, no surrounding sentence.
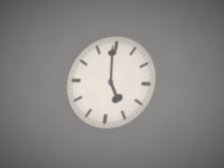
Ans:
4.59
